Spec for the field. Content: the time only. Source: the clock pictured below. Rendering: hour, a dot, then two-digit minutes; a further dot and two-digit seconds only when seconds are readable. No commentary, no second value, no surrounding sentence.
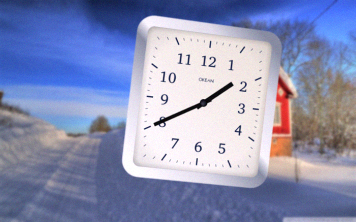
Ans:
1.40
